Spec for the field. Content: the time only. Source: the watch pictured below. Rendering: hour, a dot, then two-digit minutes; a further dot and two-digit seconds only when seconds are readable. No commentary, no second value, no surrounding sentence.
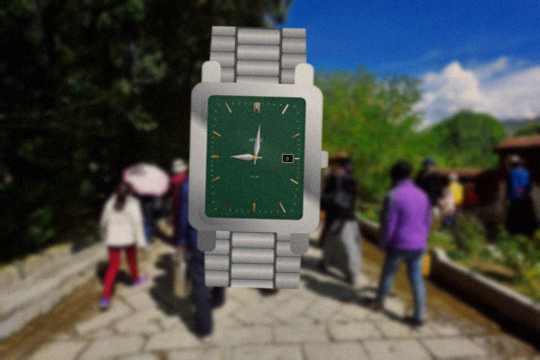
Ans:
9.01
